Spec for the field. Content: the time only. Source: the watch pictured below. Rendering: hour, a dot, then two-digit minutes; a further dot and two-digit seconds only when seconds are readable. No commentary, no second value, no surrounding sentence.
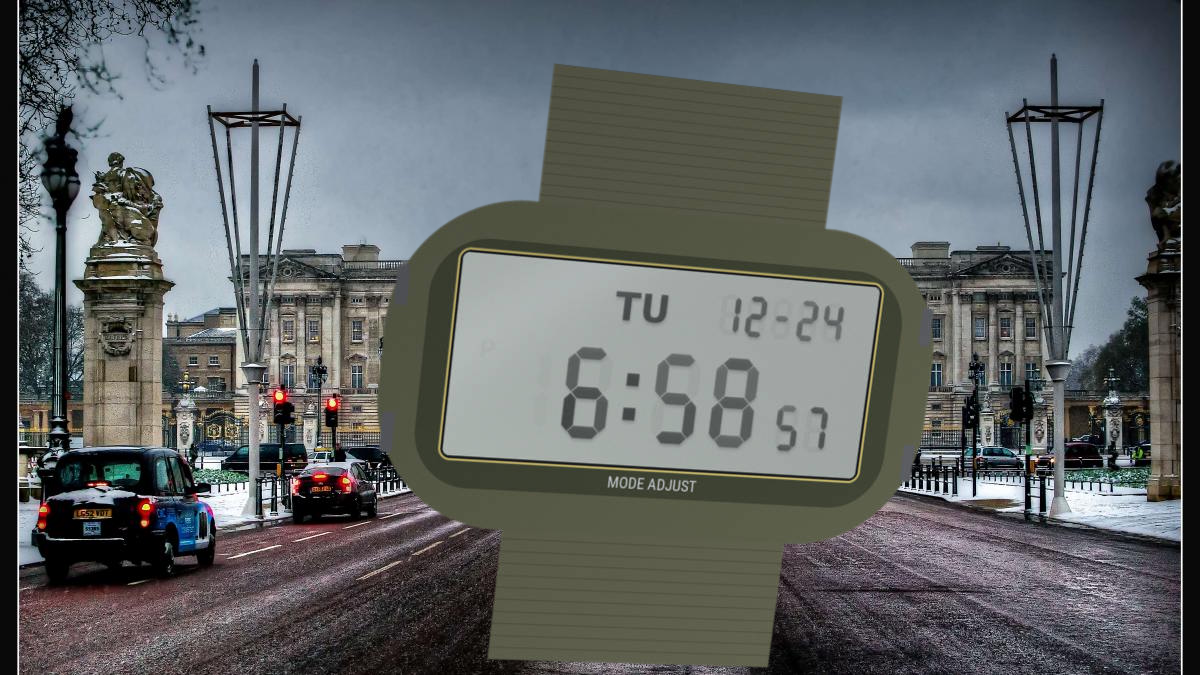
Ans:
6.58.57
